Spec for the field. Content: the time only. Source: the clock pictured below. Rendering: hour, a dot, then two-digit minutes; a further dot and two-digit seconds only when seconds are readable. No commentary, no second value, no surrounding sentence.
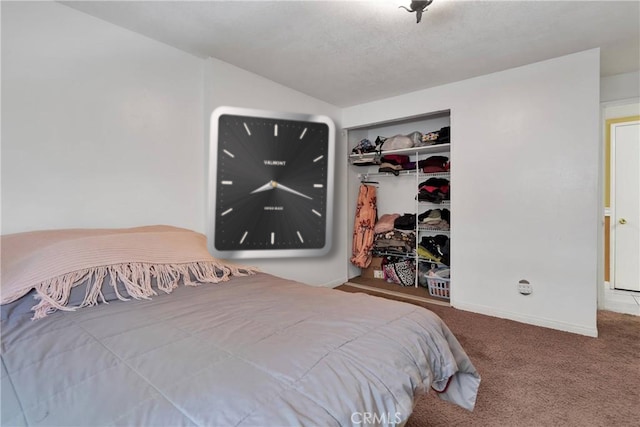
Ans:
8.18
